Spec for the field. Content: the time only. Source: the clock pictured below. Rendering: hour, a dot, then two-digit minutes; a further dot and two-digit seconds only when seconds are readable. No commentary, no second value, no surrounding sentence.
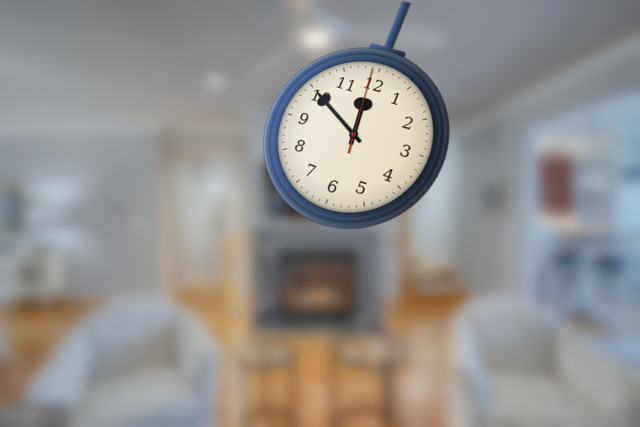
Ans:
11.49.59
